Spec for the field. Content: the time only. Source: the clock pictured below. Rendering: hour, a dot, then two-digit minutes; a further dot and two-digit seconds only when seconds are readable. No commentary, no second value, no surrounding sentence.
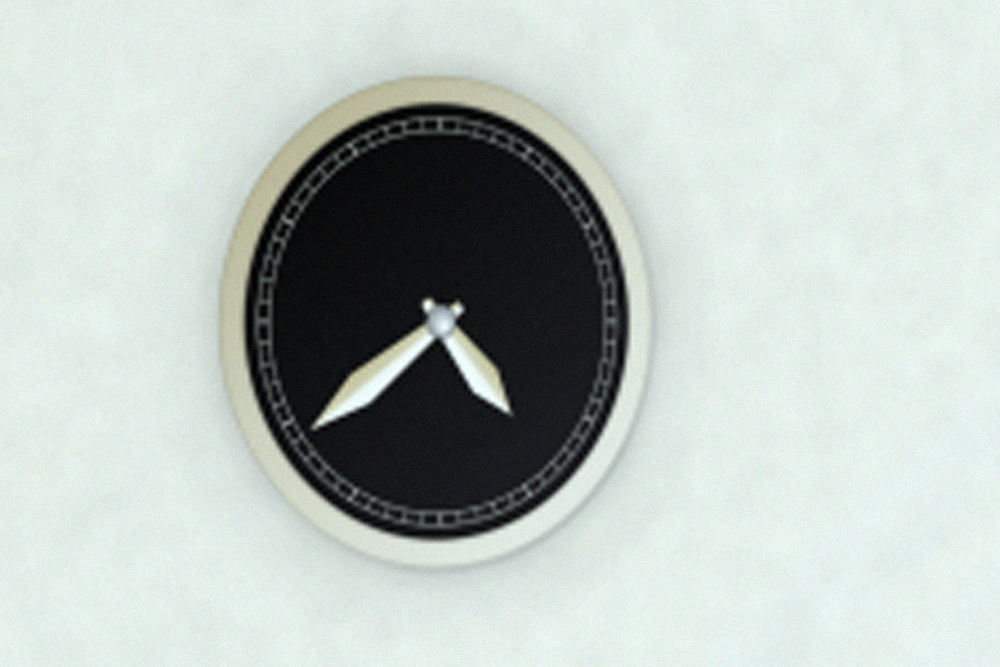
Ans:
4.39
